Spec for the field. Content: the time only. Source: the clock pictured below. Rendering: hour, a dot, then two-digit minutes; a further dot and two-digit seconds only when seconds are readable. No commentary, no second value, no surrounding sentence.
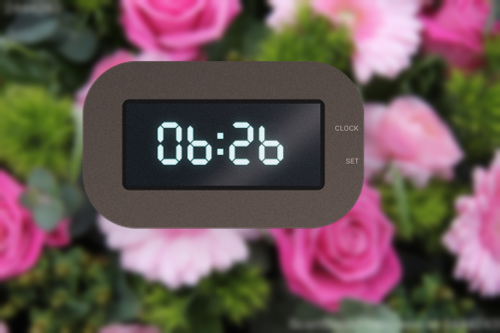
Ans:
6.26
